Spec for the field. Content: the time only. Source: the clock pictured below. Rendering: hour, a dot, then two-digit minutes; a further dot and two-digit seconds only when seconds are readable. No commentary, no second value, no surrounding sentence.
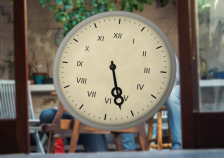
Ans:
5.27
